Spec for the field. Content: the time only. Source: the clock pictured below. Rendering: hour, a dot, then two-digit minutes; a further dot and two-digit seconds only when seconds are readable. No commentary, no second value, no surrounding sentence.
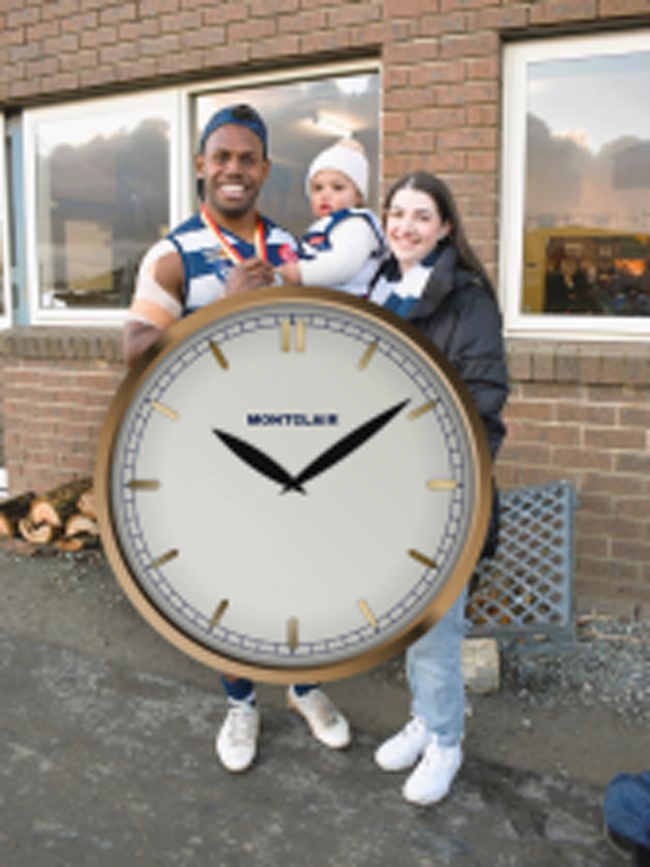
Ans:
10.09
